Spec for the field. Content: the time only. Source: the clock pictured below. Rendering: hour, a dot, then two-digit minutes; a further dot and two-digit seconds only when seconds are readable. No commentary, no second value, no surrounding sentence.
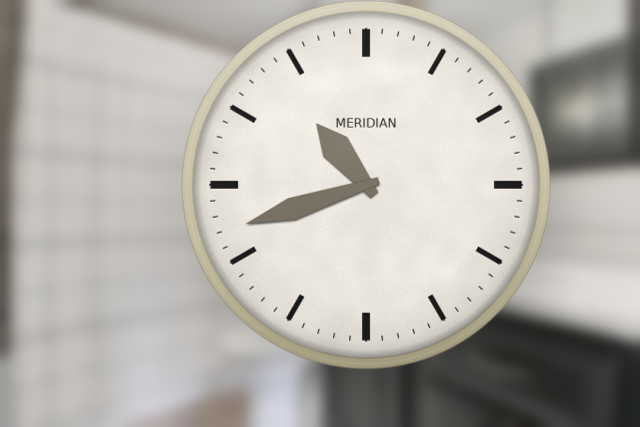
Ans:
10.42
